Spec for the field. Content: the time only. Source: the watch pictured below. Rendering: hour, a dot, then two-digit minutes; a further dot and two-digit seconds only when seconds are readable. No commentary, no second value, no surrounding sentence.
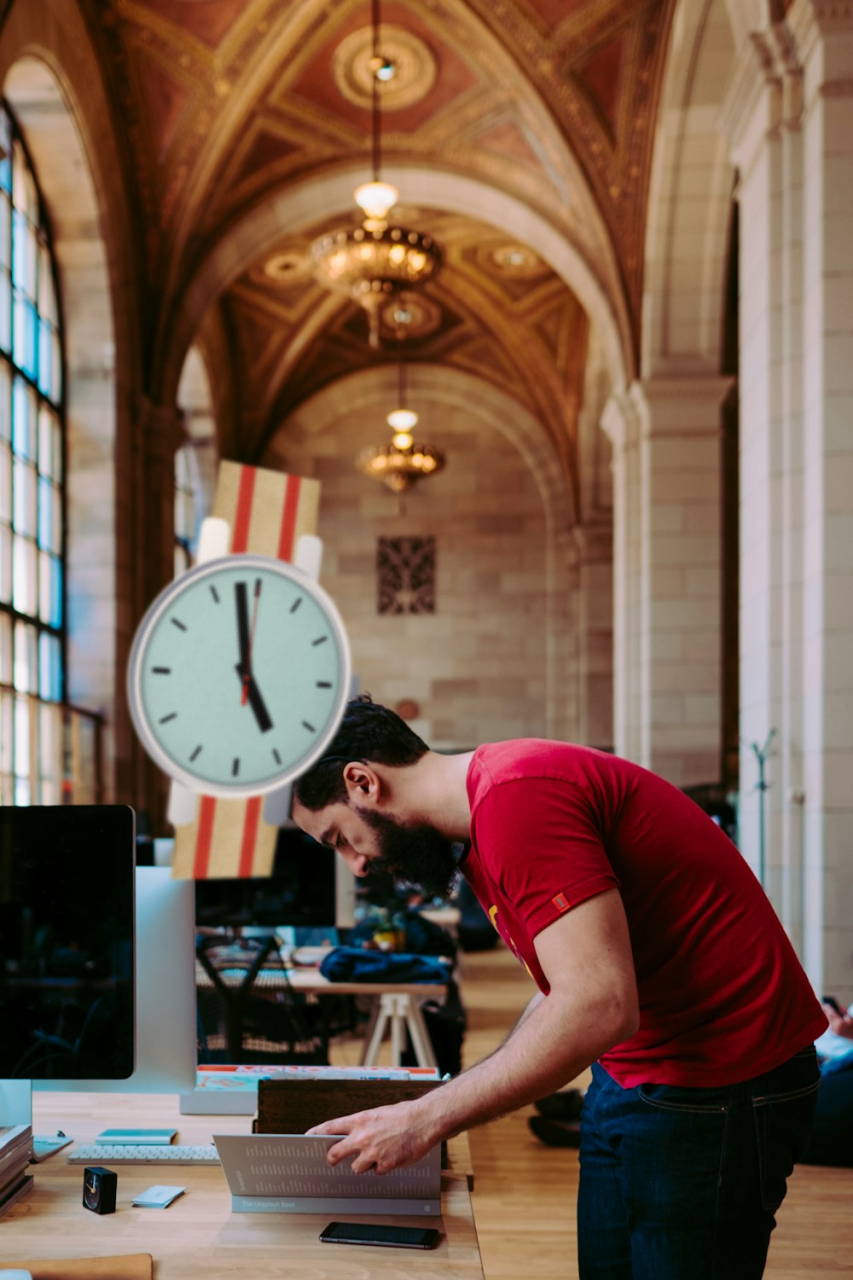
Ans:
4.58.00
